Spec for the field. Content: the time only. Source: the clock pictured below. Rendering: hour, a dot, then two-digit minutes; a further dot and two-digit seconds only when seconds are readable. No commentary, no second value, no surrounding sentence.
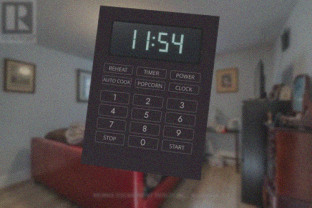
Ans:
11.54
